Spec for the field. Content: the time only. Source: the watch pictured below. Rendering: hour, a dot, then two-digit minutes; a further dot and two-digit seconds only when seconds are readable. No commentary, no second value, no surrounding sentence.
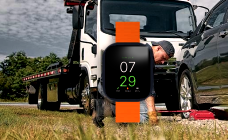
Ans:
7.29
